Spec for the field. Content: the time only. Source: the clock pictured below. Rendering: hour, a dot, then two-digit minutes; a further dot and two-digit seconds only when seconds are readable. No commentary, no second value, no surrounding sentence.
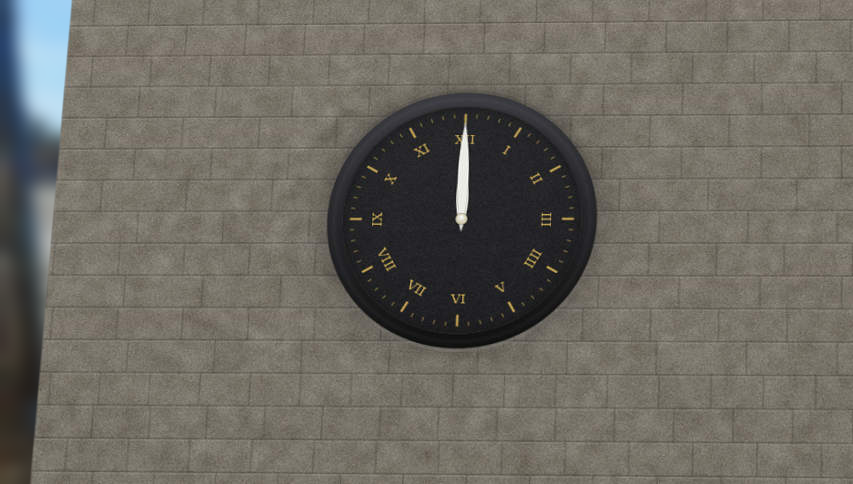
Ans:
12.00
